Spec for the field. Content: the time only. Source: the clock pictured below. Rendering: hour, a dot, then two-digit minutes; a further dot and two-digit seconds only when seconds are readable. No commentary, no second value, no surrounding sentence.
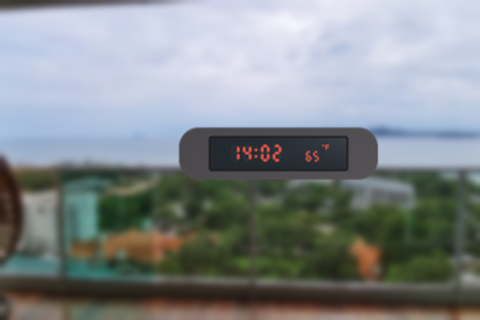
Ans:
14.02
